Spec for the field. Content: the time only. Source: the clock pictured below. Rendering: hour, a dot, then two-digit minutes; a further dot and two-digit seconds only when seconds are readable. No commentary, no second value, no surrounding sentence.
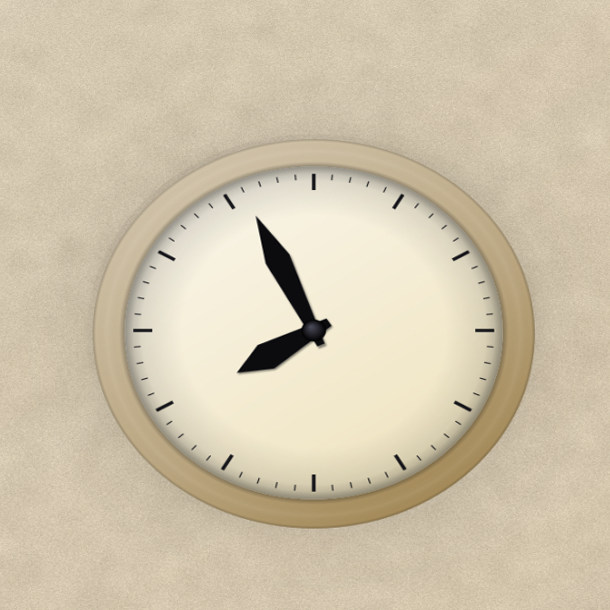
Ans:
7.56
